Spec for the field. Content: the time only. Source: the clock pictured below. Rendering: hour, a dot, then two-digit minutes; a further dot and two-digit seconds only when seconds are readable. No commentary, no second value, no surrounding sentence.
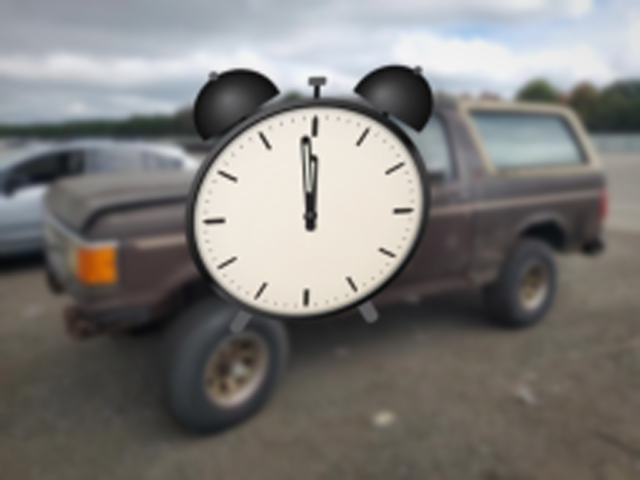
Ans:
11.59
